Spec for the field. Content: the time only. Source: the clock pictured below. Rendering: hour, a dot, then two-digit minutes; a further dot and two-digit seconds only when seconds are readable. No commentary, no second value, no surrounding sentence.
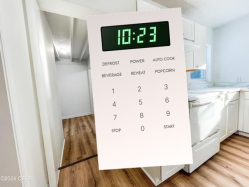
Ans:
10.23
